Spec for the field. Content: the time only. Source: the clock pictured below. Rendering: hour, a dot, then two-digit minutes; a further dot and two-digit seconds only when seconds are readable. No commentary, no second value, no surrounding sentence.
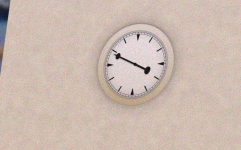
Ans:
3.49
